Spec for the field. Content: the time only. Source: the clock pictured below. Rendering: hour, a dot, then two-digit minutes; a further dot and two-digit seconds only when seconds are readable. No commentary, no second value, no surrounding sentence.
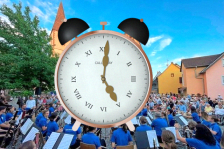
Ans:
5.01
